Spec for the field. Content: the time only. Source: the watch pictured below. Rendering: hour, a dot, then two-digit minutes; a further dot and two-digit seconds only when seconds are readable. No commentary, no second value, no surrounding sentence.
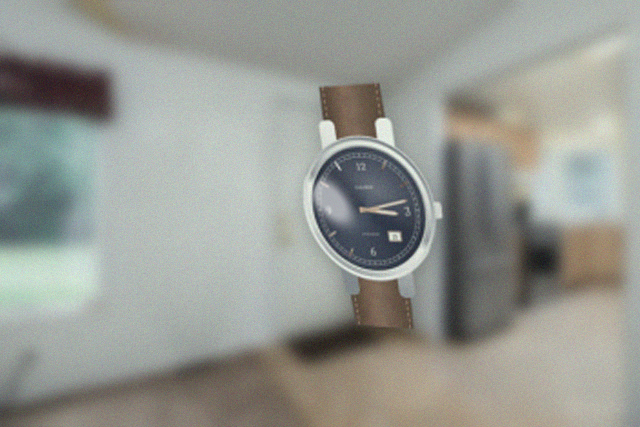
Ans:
3.13
